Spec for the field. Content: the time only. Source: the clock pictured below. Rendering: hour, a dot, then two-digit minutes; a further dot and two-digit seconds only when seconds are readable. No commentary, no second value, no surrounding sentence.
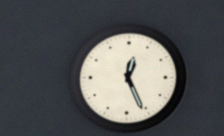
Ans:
12.26
